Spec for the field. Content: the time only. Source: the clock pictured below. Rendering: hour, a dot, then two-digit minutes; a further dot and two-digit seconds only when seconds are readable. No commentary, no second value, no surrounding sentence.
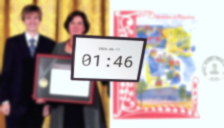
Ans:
1.46
